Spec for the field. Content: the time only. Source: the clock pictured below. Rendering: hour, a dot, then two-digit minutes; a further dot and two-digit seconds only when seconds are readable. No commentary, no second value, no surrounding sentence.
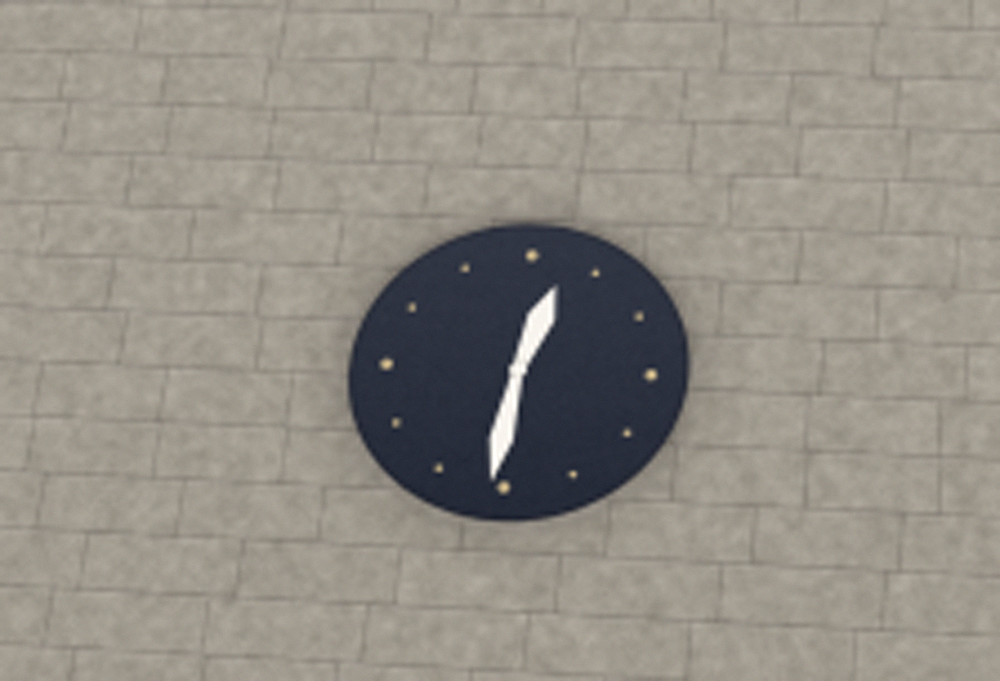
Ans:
12.31
